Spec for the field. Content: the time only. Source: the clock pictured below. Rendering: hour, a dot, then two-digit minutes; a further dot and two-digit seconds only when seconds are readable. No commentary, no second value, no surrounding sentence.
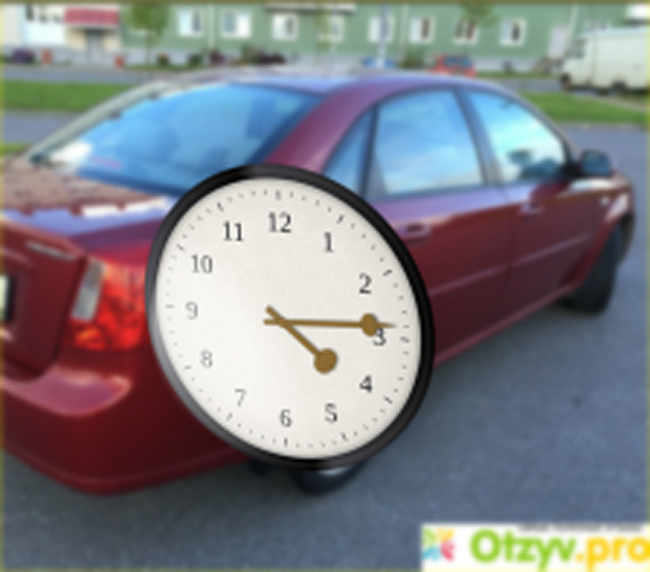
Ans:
4.14
